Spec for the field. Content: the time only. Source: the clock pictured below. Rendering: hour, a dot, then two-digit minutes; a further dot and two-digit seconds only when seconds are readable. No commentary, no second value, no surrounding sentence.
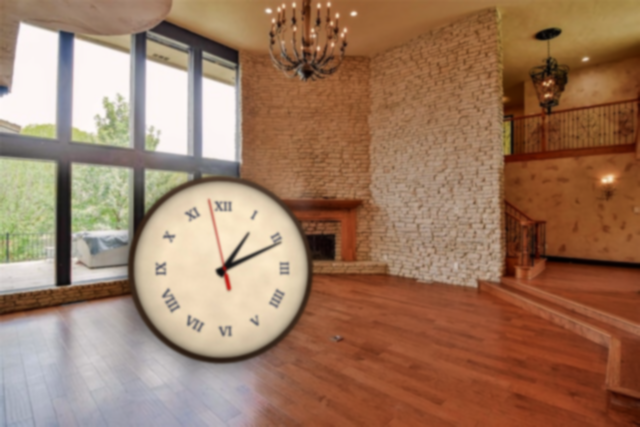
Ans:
1.10.58
